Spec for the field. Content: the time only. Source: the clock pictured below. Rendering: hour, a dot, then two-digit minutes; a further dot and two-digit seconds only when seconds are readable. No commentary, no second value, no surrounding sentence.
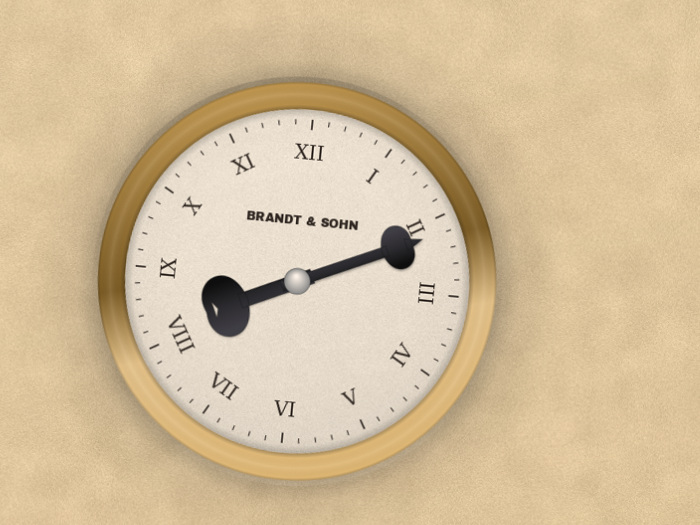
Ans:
8.11
